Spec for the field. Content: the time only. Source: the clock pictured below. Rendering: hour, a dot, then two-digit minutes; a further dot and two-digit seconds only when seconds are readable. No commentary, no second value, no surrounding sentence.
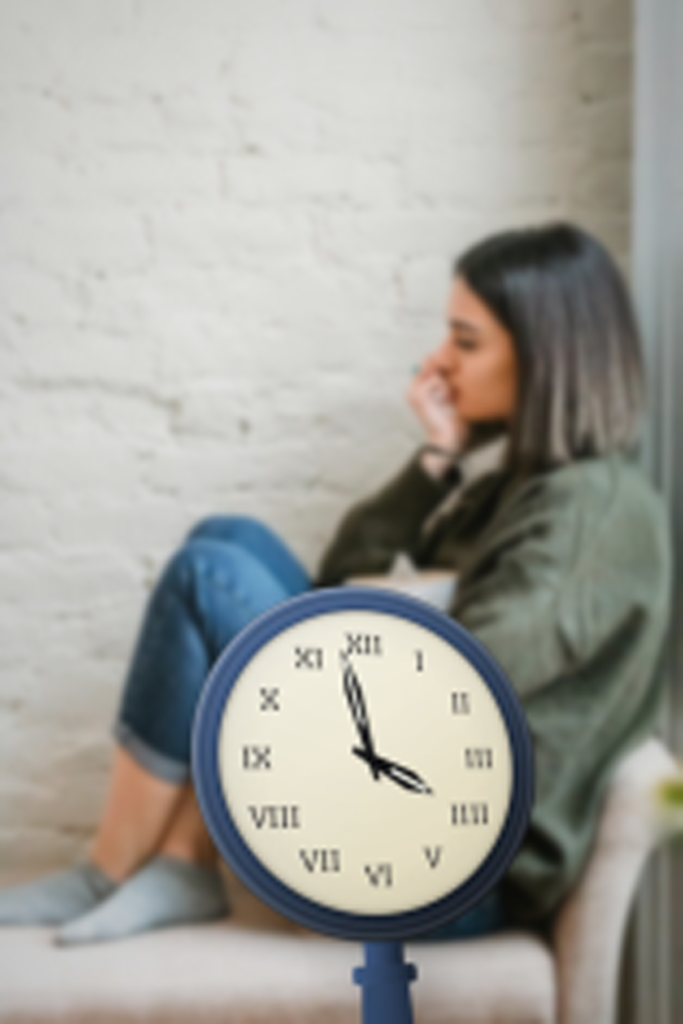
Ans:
3.58
